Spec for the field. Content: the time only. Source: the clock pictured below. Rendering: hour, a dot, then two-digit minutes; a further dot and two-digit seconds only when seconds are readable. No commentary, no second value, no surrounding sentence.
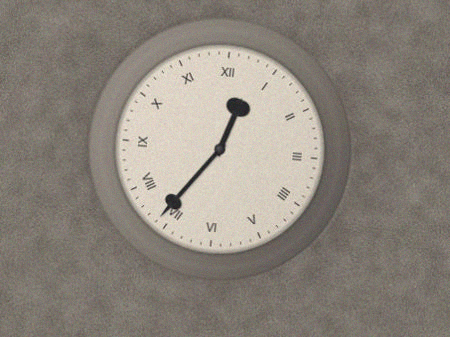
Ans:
12.36
